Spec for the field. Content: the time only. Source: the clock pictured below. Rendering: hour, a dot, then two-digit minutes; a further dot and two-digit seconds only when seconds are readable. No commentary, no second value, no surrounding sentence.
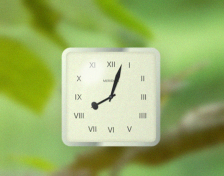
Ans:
8.03
